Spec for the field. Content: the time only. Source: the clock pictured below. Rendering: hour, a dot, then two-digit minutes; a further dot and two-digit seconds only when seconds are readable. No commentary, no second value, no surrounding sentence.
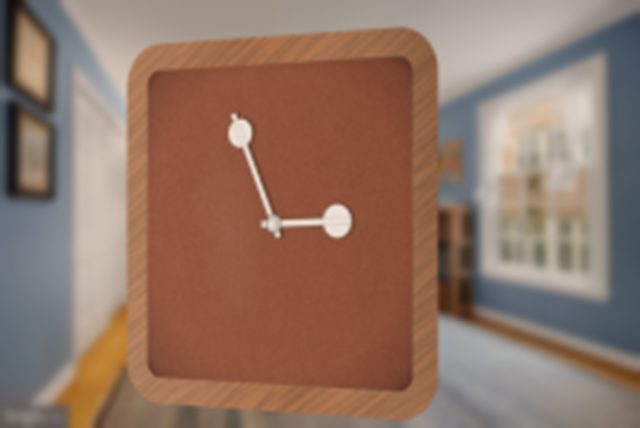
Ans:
2.56
